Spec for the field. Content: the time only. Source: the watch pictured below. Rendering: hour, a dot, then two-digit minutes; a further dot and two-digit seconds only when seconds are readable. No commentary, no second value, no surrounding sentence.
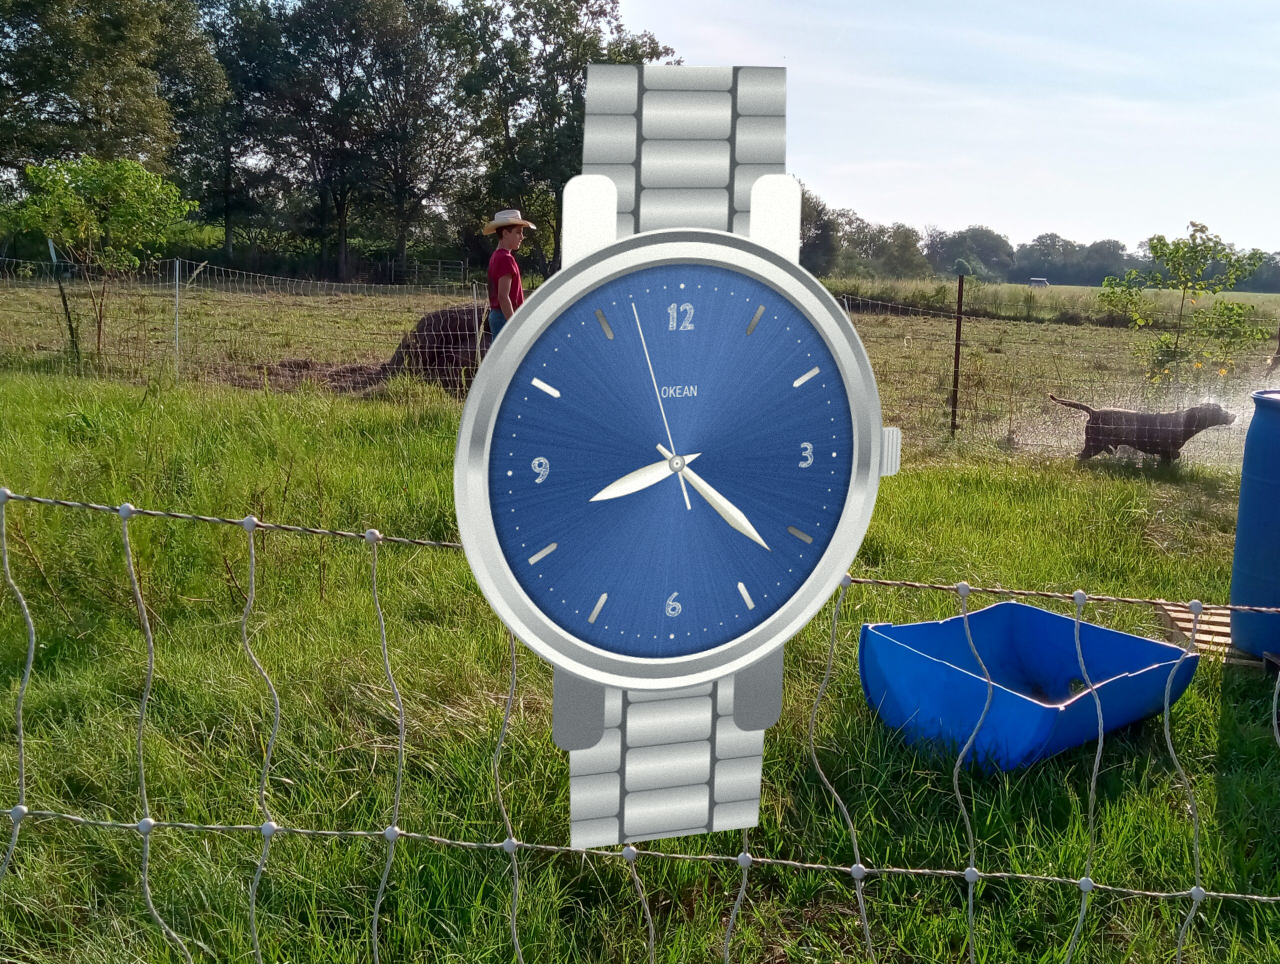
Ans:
8.21.57
